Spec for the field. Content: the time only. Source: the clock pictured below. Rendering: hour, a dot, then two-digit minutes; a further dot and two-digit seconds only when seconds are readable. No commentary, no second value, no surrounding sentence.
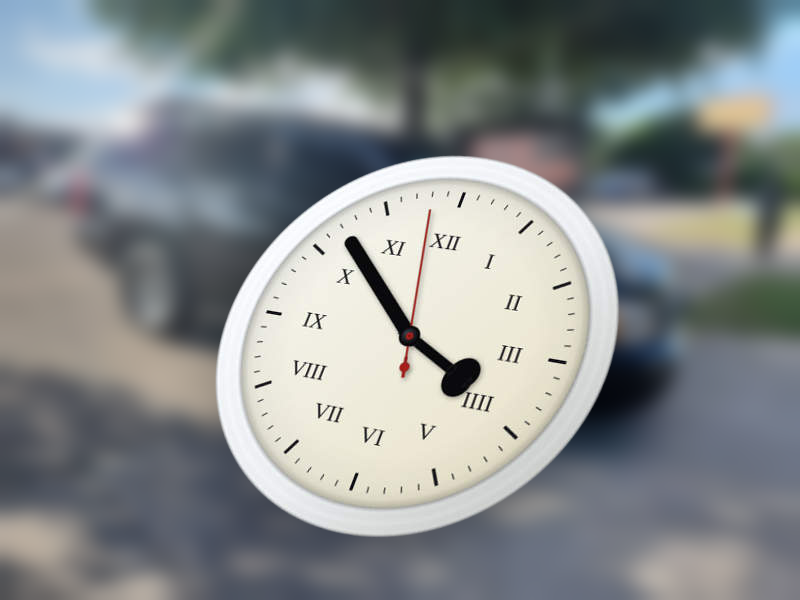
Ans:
3.51.58
